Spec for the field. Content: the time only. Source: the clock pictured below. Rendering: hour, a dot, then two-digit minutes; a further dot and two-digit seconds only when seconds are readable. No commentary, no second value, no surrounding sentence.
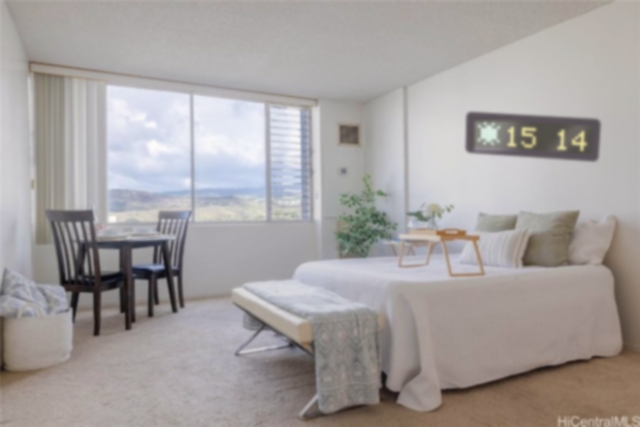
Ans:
15.14
